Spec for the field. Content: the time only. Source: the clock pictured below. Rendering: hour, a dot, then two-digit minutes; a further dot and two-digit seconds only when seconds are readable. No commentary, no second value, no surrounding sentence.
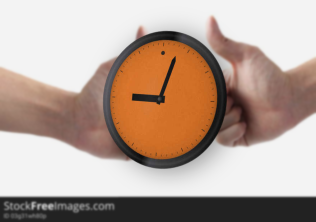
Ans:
9.03
